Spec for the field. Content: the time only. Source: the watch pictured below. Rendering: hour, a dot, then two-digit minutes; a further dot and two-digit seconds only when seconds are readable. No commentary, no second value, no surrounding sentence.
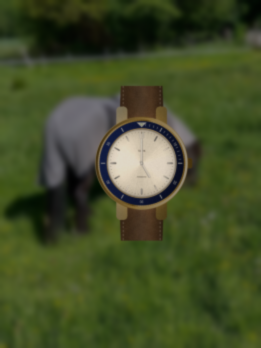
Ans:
5.00
